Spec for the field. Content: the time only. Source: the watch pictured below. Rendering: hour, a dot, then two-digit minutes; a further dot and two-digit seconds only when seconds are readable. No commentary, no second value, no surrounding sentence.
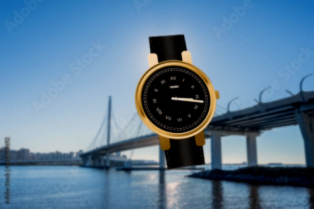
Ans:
3.17
